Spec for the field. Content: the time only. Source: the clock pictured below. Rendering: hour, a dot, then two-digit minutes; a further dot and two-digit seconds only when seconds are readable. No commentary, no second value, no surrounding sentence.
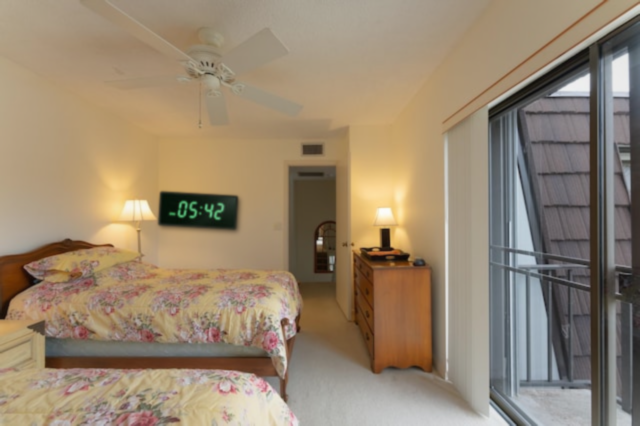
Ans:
5.42
